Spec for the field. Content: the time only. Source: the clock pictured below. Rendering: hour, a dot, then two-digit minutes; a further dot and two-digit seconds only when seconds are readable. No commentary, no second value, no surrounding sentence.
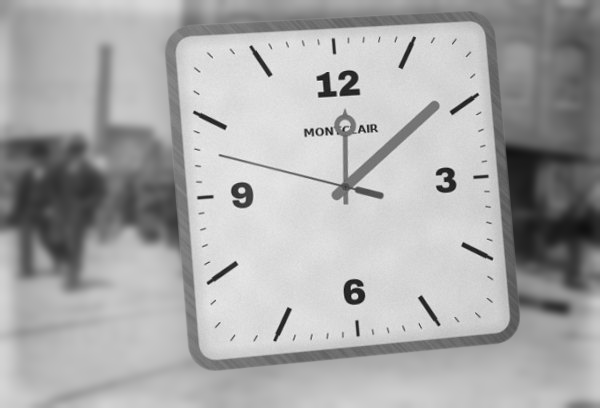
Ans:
12.08.48
